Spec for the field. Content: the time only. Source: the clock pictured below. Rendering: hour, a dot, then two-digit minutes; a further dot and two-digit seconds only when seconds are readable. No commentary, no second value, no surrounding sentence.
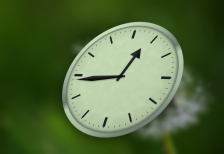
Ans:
12.44
